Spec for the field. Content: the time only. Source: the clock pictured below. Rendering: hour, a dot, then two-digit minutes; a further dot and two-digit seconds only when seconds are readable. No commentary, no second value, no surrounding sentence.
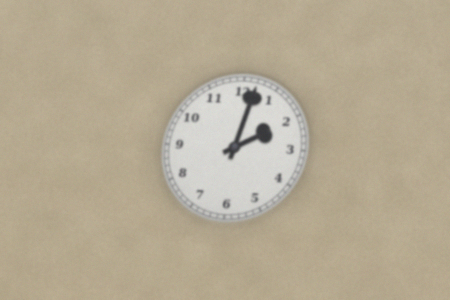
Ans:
2.02
